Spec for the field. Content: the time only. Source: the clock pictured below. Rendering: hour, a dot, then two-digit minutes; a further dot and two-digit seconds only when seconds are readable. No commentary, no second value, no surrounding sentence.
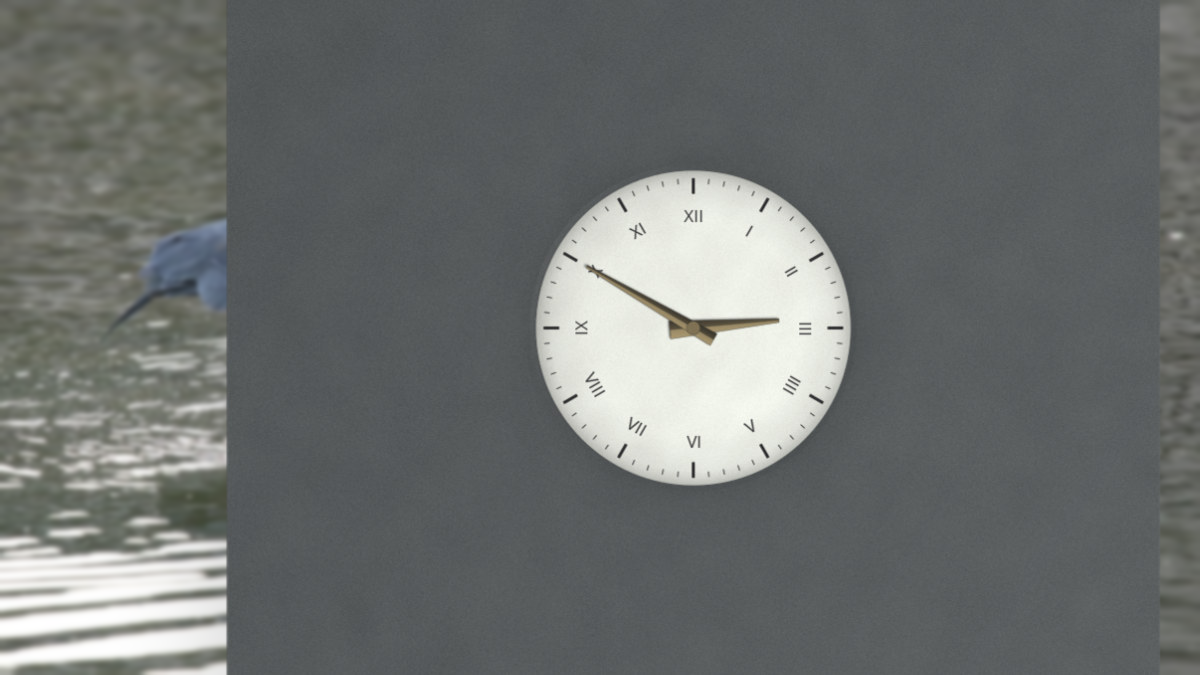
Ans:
2.50
